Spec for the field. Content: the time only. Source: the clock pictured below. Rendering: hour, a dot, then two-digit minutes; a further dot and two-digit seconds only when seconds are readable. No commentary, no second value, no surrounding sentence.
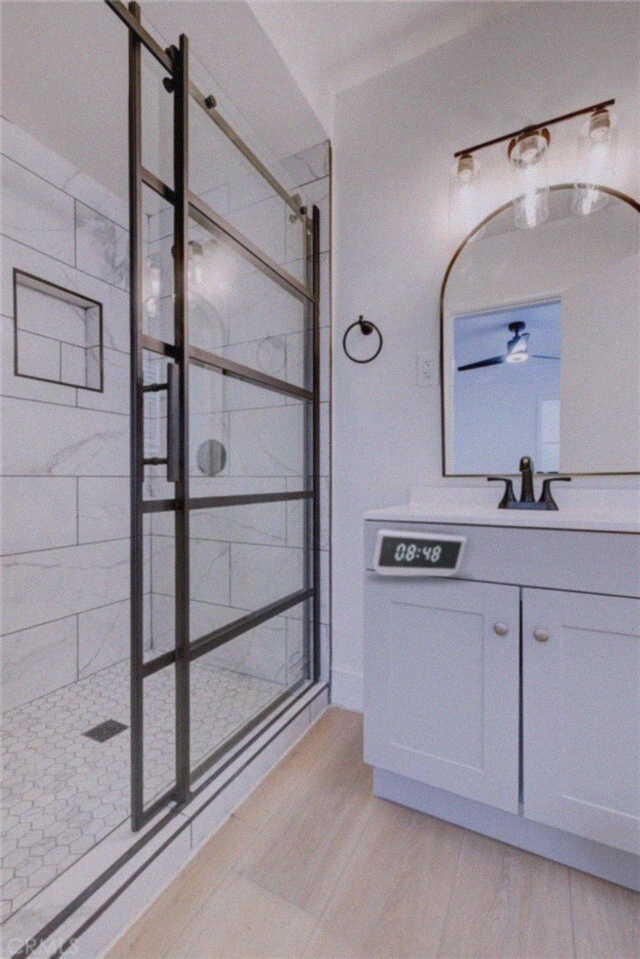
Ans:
8.48
